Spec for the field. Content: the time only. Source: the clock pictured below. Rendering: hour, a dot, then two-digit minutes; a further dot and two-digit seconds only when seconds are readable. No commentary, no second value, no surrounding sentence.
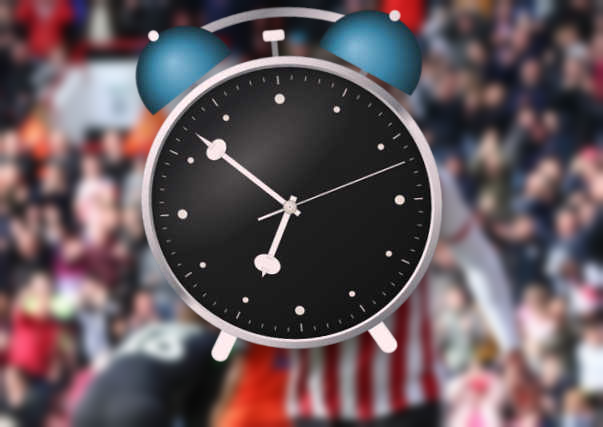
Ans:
6.52.12
